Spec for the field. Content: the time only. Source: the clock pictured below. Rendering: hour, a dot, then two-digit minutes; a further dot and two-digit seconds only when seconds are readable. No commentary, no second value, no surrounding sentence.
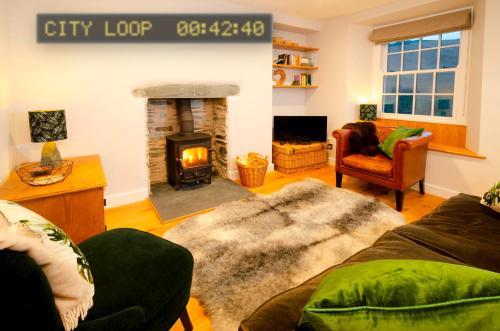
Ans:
0.42.40
